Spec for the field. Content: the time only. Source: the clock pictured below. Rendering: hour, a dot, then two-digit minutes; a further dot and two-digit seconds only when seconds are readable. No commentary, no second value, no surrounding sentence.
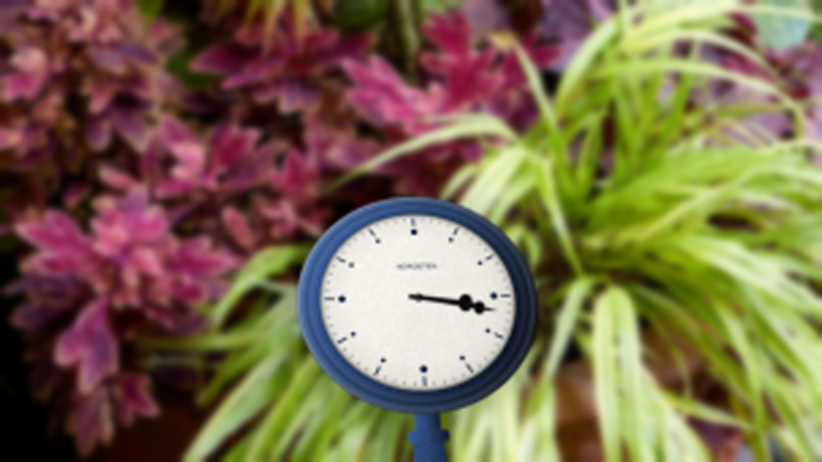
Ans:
3.17
